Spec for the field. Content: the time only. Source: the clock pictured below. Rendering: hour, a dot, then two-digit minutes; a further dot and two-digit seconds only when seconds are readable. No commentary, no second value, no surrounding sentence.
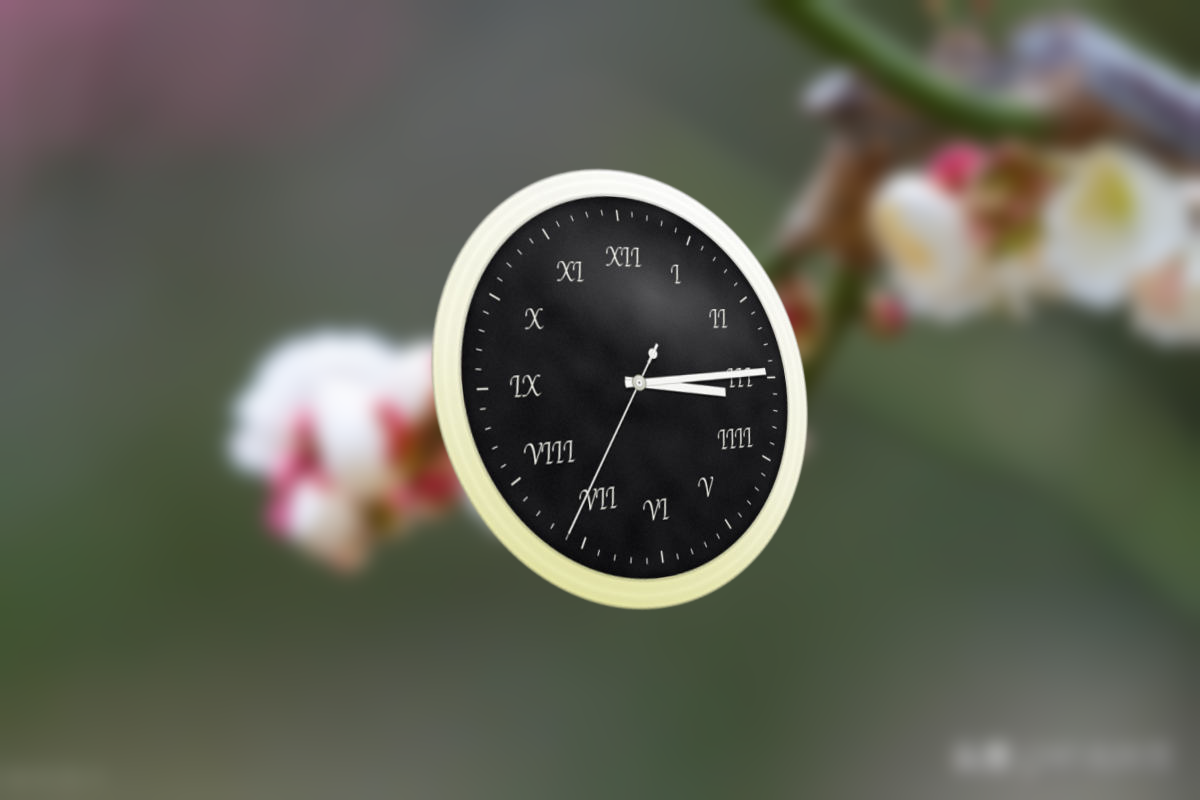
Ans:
3.14.36
